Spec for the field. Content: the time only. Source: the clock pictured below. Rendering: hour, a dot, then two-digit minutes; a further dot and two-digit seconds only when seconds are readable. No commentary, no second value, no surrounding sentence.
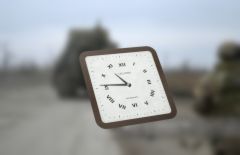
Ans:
10.46
